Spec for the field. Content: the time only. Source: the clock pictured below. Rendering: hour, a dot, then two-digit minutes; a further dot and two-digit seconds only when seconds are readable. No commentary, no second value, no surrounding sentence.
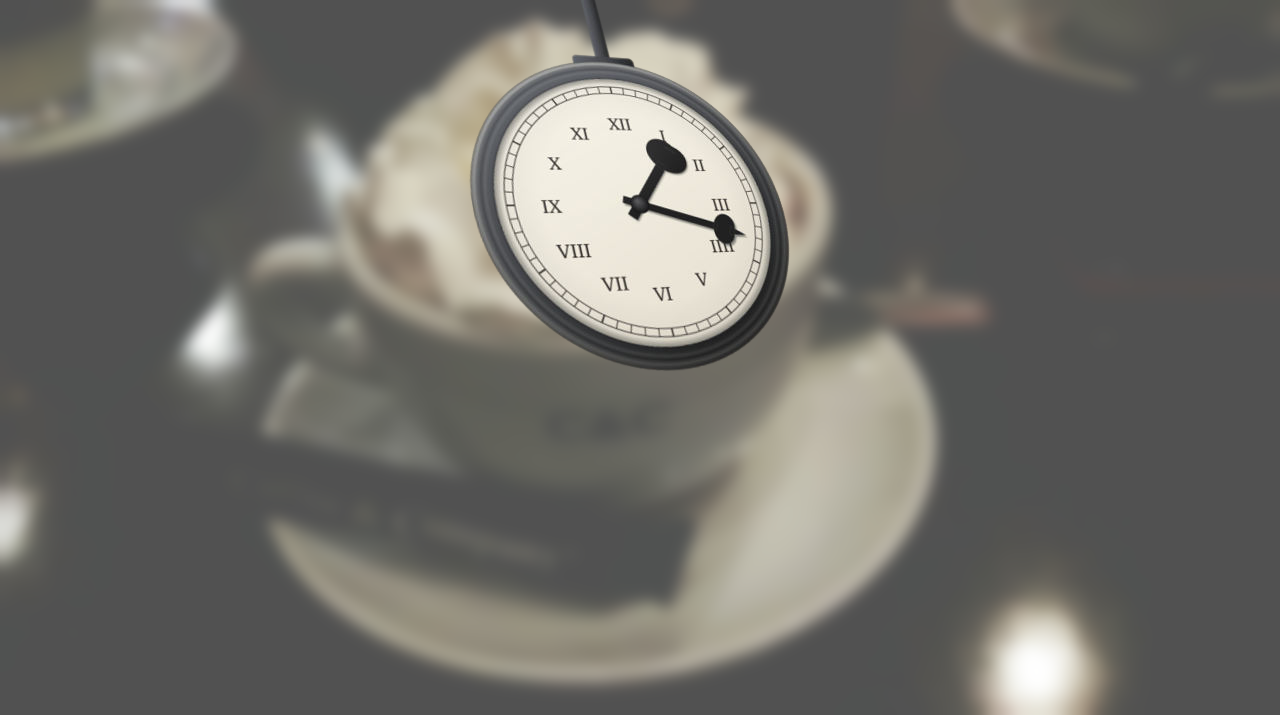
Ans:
1.18
